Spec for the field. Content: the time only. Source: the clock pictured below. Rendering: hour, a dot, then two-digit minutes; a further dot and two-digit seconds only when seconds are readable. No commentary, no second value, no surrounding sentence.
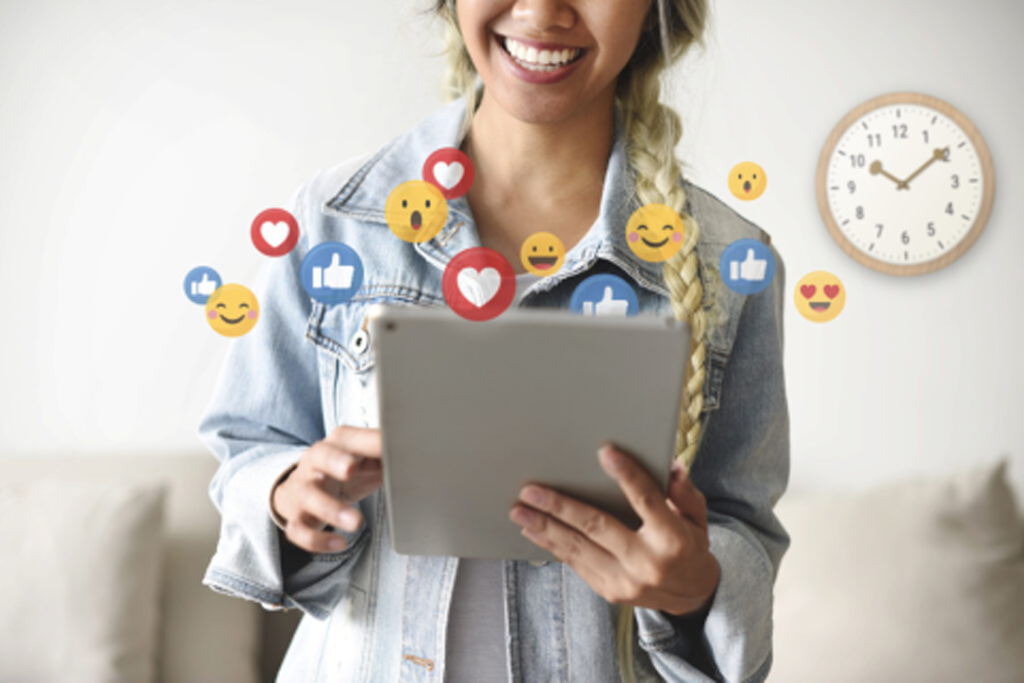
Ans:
10.09
